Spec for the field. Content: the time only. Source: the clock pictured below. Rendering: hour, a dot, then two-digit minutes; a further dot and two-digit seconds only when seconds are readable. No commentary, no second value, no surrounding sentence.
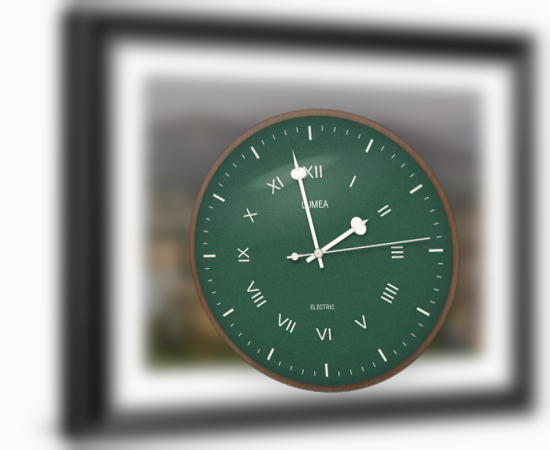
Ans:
1.58.14
